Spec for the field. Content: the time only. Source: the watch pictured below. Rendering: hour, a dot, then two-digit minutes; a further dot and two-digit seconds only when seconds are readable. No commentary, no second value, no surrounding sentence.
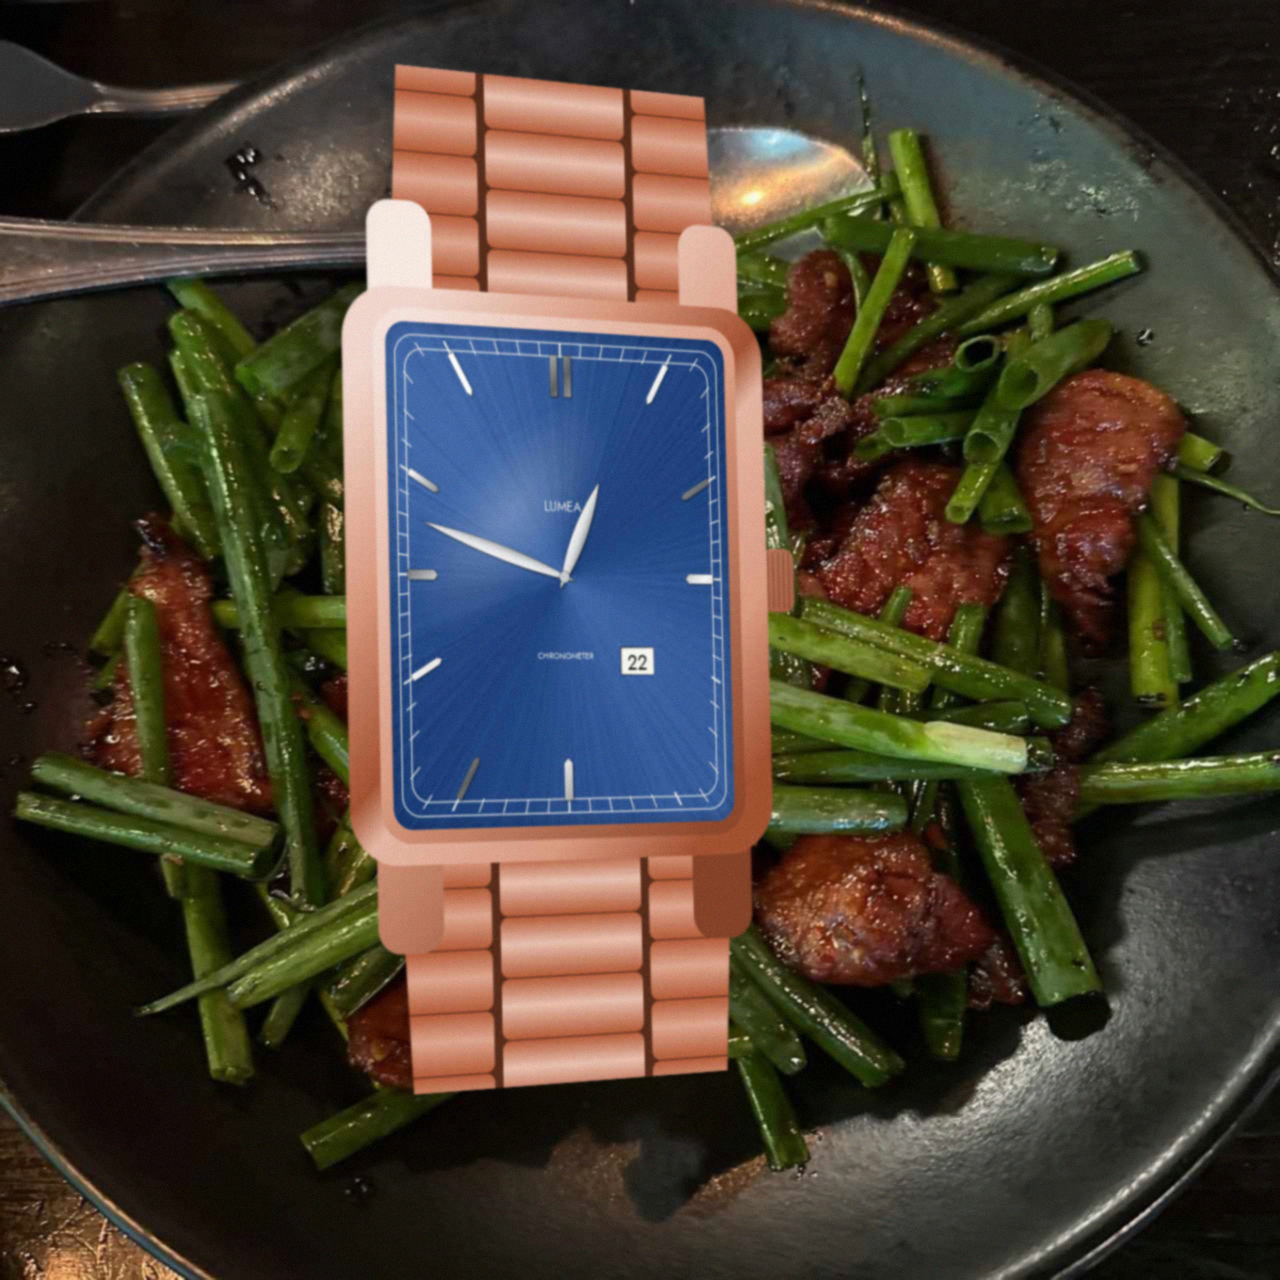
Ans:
12.48
